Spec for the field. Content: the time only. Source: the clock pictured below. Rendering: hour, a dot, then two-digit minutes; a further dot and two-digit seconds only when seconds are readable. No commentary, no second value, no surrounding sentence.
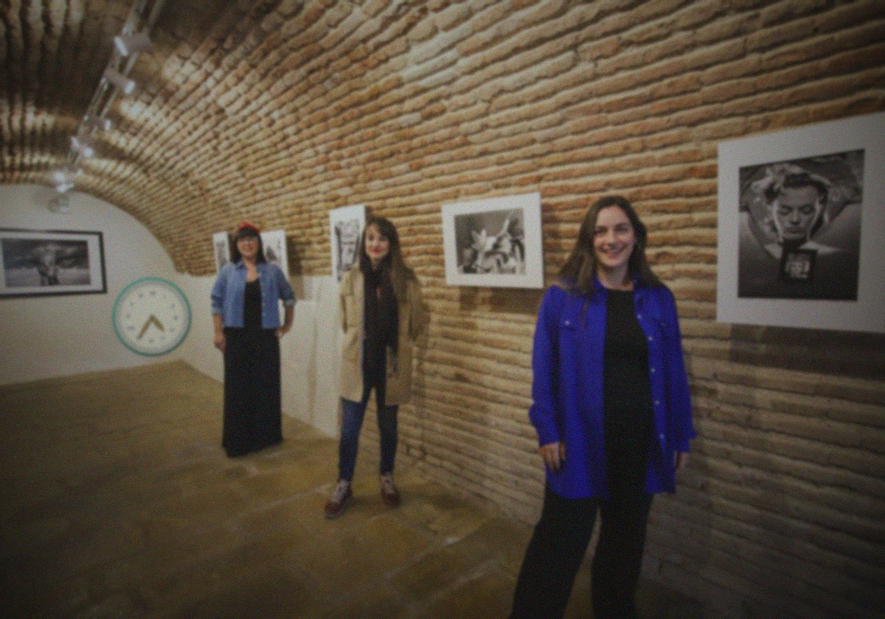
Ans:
4.35
